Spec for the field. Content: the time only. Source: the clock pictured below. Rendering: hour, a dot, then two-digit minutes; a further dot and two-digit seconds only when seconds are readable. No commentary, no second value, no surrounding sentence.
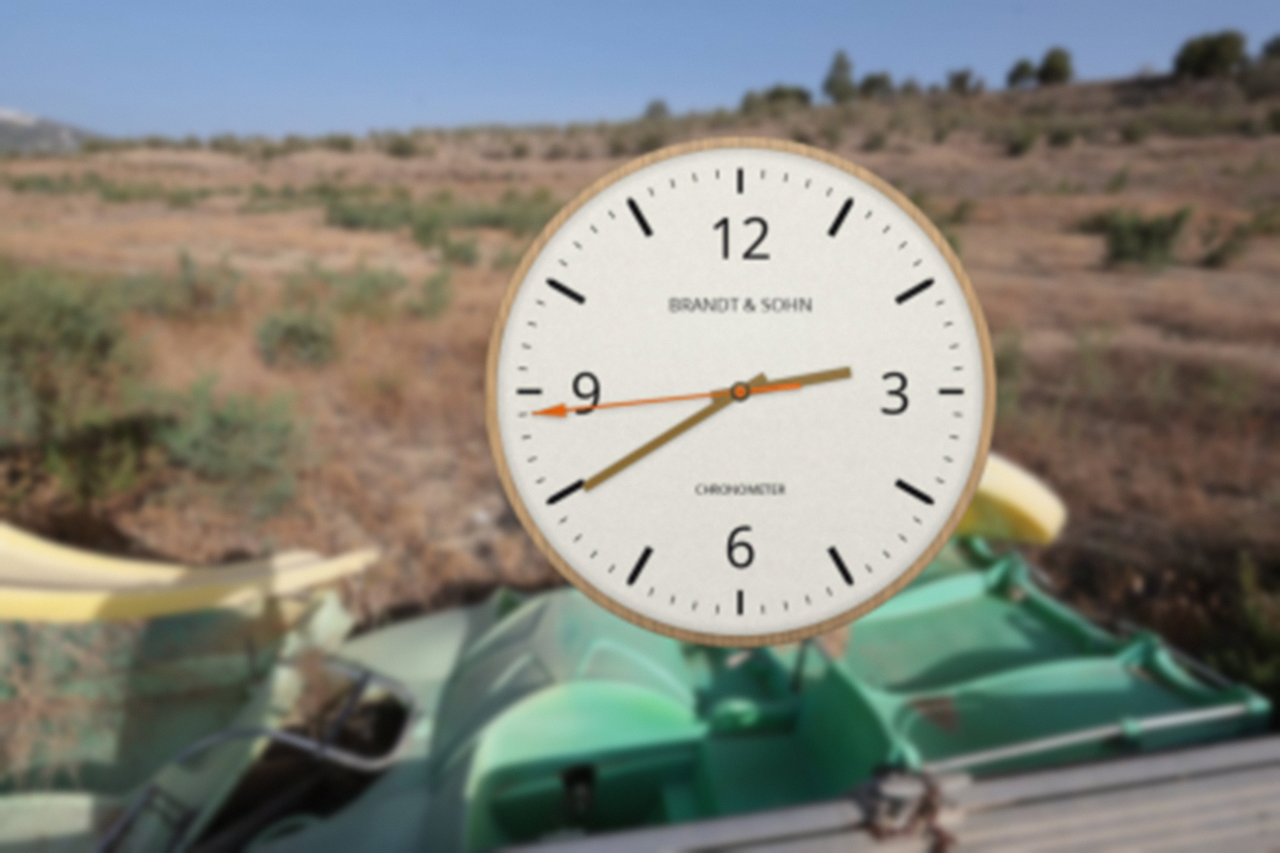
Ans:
2.39.44
